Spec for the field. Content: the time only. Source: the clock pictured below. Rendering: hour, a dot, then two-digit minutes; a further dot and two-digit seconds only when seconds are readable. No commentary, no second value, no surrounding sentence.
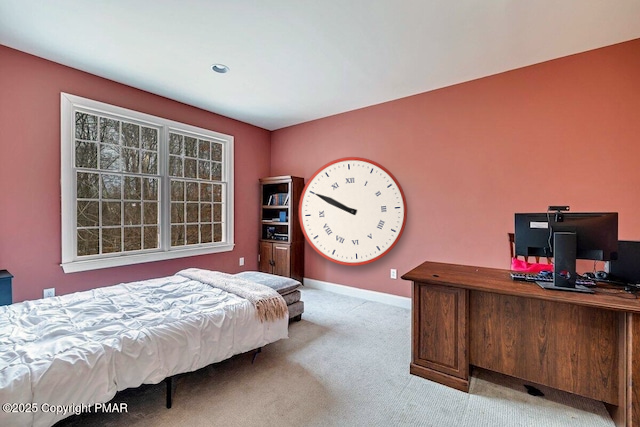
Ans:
9.50
